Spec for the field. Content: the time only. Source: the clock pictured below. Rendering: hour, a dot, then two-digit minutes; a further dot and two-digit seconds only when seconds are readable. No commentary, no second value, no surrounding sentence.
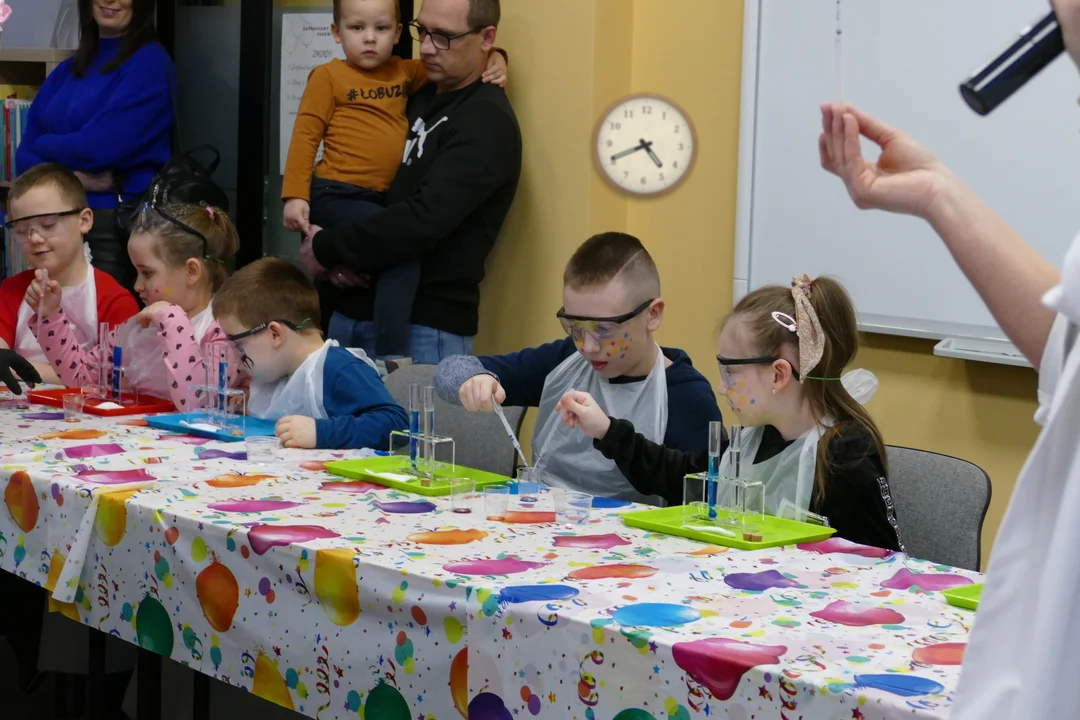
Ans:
4.41
